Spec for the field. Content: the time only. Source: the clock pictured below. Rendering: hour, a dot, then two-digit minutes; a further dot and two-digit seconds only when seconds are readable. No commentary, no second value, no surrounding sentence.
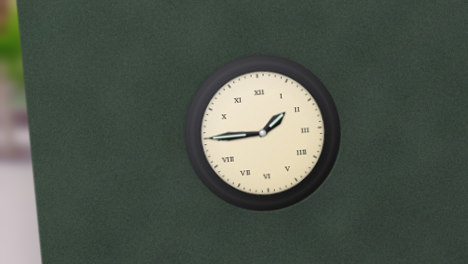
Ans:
1.45
